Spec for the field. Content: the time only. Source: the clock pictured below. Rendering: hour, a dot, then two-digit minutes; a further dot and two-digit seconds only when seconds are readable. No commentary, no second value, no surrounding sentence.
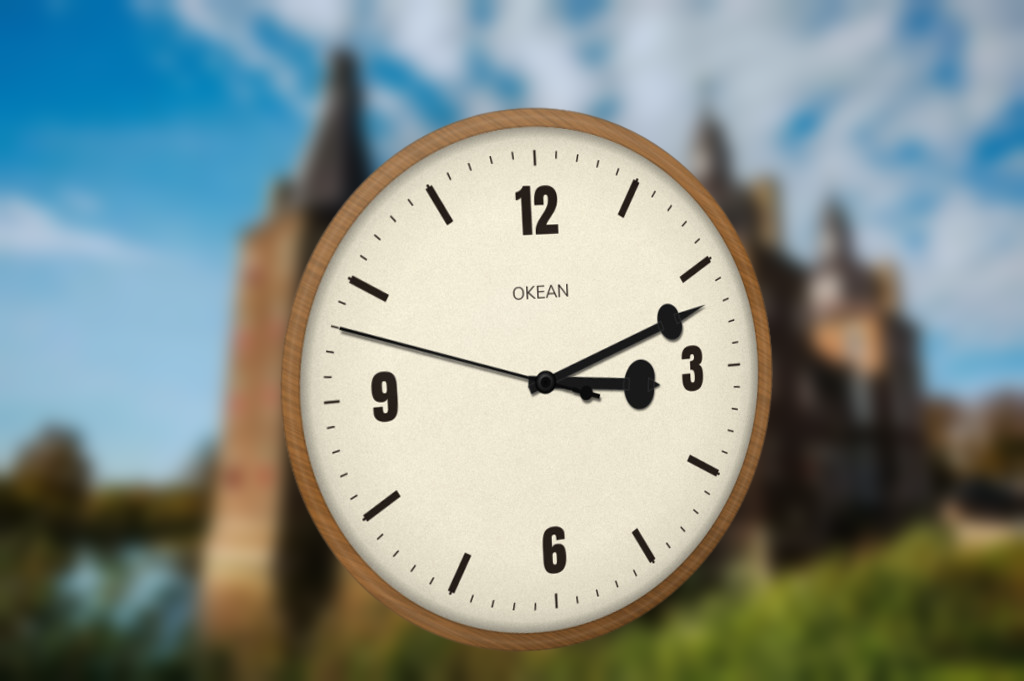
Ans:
3.11.48
